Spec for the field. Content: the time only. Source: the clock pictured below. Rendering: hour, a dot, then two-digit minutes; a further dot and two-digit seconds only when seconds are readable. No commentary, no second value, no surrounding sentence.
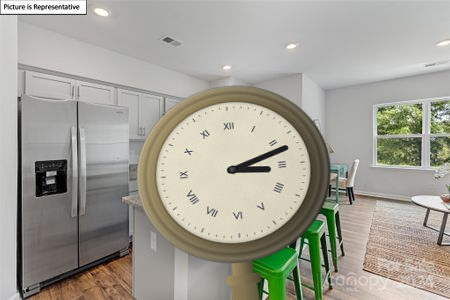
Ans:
3.12
